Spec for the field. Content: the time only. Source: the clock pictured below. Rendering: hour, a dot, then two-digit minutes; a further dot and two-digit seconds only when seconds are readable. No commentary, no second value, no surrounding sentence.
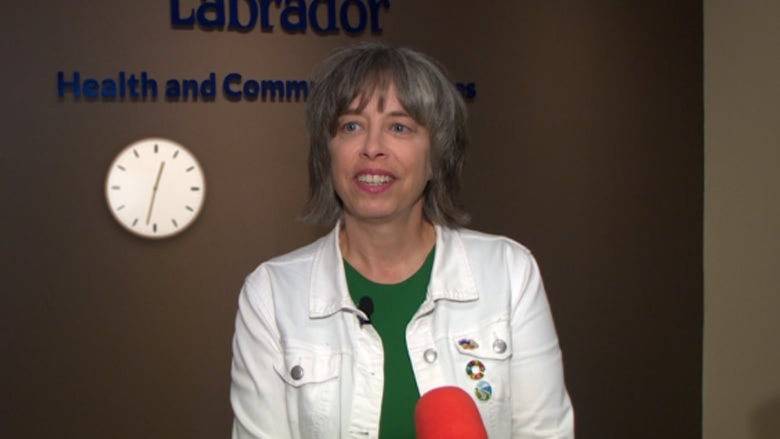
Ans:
12.32
